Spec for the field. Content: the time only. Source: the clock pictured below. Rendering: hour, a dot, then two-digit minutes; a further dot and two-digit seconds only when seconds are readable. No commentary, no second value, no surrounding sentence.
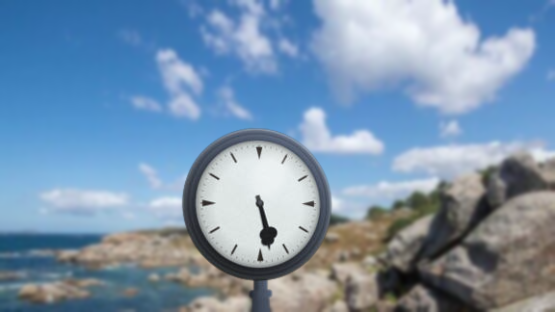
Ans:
5.28
